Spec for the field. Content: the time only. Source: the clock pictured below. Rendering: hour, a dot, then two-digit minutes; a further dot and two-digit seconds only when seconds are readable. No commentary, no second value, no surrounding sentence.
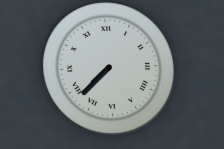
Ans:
7.38
